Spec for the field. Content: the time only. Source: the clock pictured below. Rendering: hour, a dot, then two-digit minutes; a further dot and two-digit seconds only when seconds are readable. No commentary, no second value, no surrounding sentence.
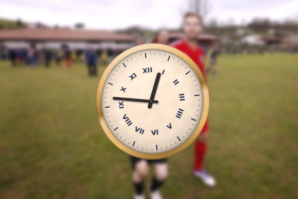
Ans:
12.47
